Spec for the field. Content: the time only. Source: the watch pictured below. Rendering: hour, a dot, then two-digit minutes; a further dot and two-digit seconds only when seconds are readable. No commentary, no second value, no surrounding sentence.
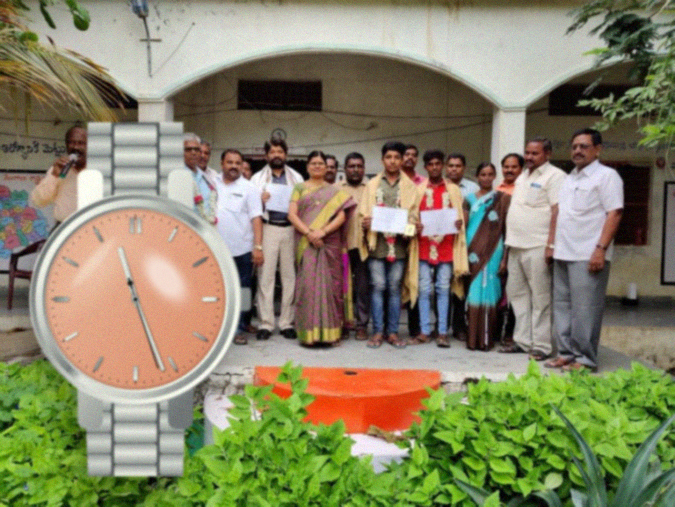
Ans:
11.26.27
